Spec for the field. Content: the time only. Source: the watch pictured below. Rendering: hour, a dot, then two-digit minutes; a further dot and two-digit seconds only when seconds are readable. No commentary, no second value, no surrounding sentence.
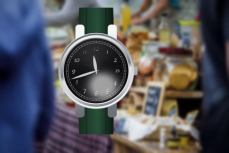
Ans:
11.42
